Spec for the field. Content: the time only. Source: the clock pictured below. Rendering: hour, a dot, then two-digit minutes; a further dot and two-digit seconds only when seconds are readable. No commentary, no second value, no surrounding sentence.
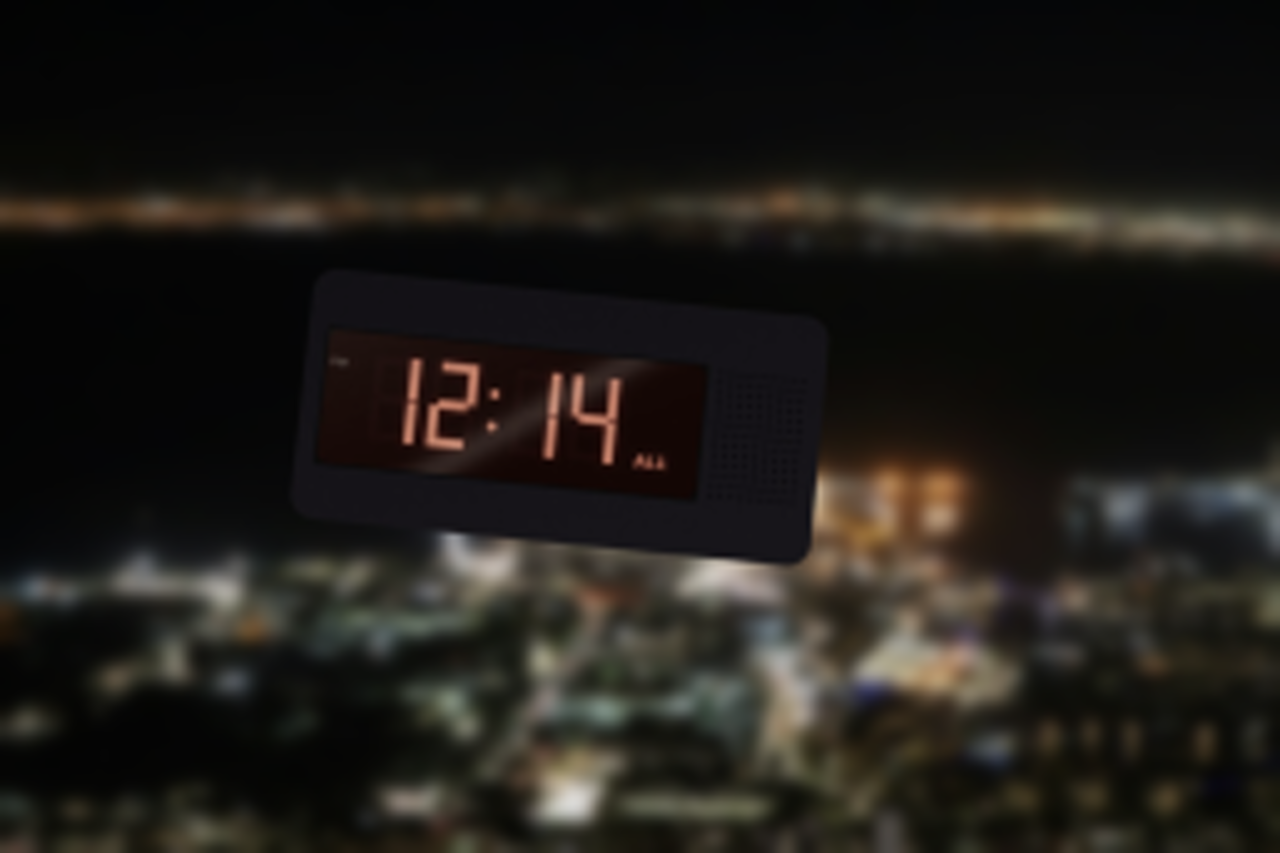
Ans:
12.14
